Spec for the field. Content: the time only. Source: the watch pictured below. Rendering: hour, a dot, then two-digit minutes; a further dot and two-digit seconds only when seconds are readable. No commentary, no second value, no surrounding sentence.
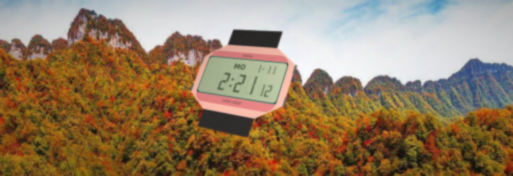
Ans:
2.21.12
